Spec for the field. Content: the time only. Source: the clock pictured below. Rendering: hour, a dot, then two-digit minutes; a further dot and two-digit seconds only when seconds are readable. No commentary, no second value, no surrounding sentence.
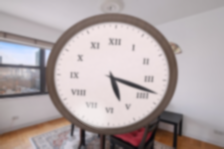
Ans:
5.18
